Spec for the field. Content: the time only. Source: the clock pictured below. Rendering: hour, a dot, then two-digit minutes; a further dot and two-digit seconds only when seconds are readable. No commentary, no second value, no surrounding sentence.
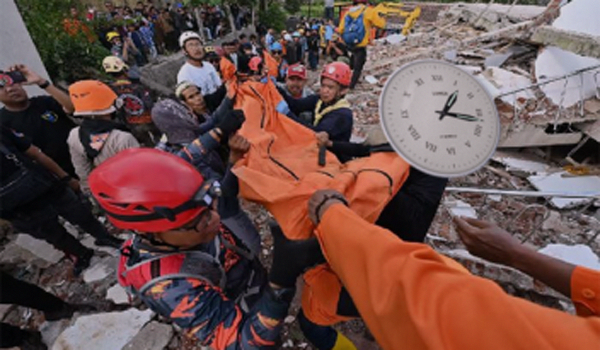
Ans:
1.17
